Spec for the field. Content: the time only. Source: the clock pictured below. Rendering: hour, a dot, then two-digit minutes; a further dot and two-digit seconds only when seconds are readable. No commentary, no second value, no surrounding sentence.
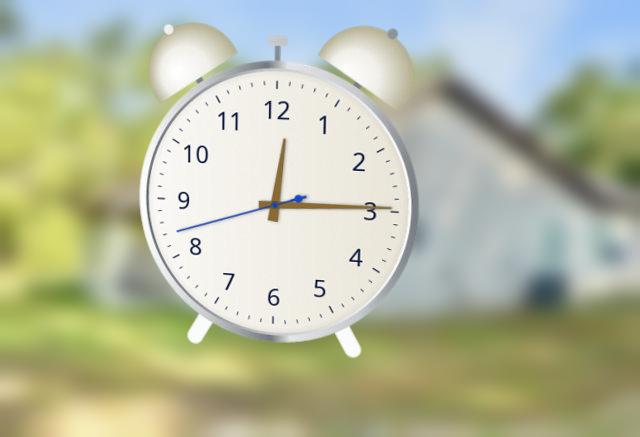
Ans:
12.14.42
